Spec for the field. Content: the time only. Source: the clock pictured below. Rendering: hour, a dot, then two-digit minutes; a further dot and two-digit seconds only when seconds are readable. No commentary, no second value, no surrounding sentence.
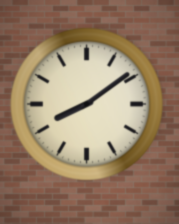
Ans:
8.09
